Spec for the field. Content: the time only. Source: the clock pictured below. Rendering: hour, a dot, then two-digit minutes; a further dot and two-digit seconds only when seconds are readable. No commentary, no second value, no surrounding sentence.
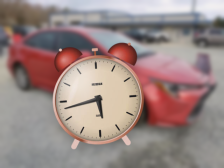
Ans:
5.43
